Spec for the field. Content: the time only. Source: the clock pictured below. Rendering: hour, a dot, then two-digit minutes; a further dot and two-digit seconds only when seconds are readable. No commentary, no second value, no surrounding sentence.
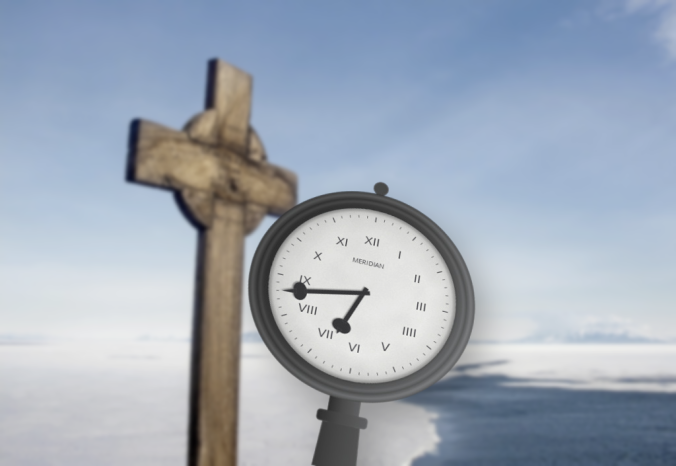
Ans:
6.43
